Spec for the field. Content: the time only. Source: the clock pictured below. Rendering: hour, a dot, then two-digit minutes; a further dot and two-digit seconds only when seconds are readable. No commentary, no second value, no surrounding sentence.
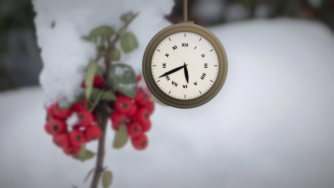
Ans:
5.41
